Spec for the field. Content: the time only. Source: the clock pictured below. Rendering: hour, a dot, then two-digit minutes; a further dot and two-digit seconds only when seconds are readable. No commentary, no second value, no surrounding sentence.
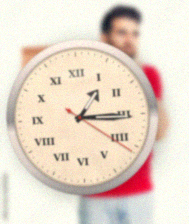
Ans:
1.15.21
